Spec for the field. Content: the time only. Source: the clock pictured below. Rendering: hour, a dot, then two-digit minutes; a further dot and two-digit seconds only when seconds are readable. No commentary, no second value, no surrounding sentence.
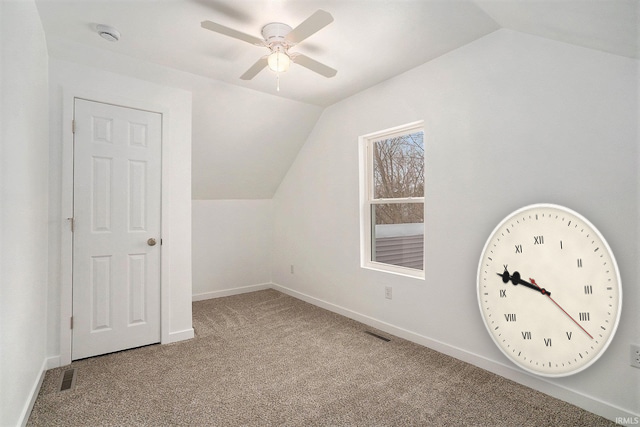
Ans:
9.48.22
